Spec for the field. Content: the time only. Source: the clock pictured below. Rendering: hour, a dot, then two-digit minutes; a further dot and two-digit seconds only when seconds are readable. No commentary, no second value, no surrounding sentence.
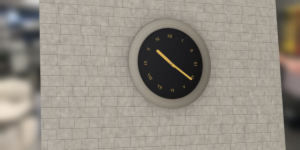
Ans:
10.21
